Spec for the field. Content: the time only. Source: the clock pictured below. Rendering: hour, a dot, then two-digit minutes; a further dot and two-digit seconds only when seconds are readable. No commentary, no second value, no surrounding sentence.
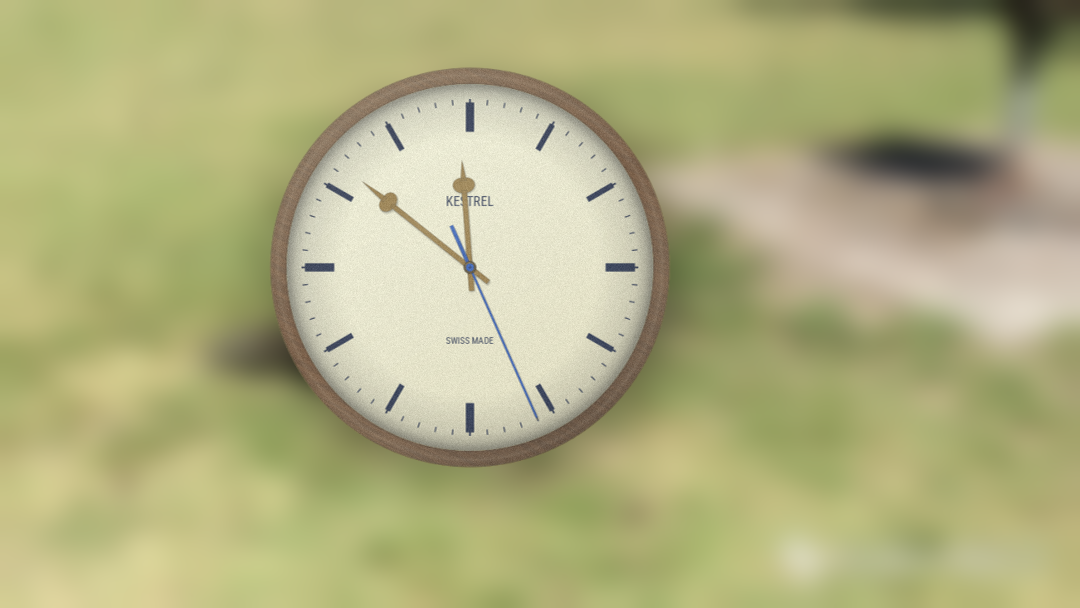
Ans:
11.51.26
